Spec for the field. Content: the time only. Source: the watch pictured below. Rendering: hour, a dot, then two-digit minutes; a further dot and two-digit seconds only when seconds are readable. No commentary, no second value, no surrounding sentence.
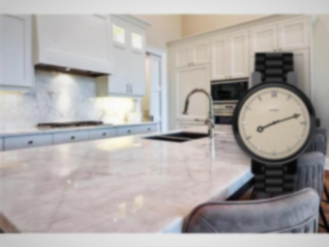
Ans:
8.12
